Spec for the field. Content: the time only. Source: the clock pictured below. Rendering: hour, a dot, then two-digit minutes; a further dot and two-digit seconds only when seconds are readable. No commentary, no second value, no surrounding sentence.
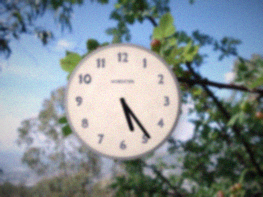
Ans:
5.24
